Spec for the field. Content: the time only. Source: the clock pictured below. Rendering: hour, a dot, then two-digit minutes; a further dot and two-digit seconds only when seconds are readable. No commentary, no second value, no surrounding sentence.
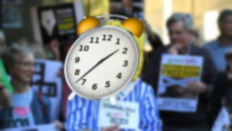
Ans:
1.37
